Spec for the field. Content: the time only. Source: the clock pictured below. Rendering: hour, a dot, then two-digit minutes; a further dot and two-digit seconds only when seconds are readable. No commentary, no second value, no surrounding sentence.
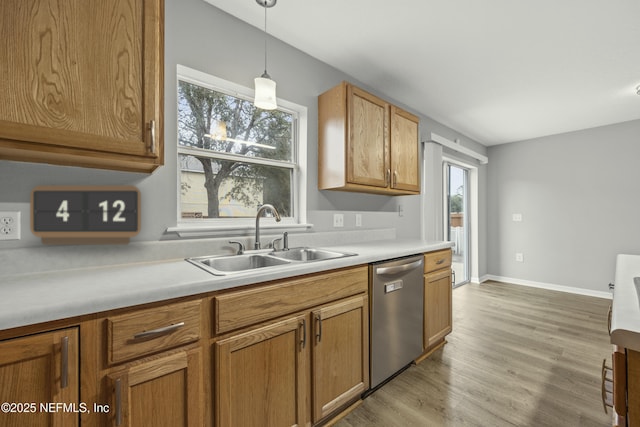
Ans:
4.12
